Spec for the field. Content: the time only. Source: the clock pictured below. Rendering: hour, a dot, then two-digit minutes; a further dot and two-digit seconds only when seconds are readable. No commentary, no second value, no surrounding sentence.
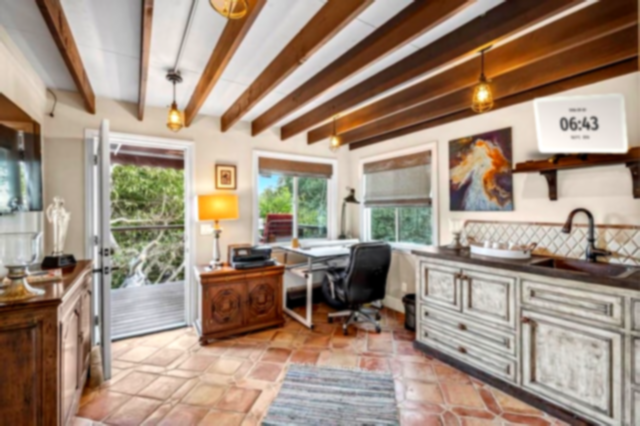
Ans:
6.43
